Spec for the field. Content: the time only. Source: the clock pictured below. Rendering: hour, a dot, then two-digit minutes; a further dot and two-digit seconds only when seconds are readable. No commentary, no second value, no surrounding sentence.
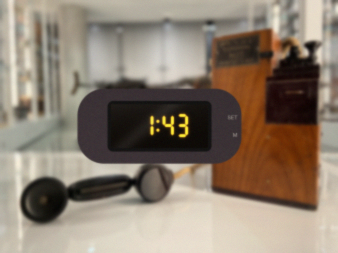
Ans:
1.43
